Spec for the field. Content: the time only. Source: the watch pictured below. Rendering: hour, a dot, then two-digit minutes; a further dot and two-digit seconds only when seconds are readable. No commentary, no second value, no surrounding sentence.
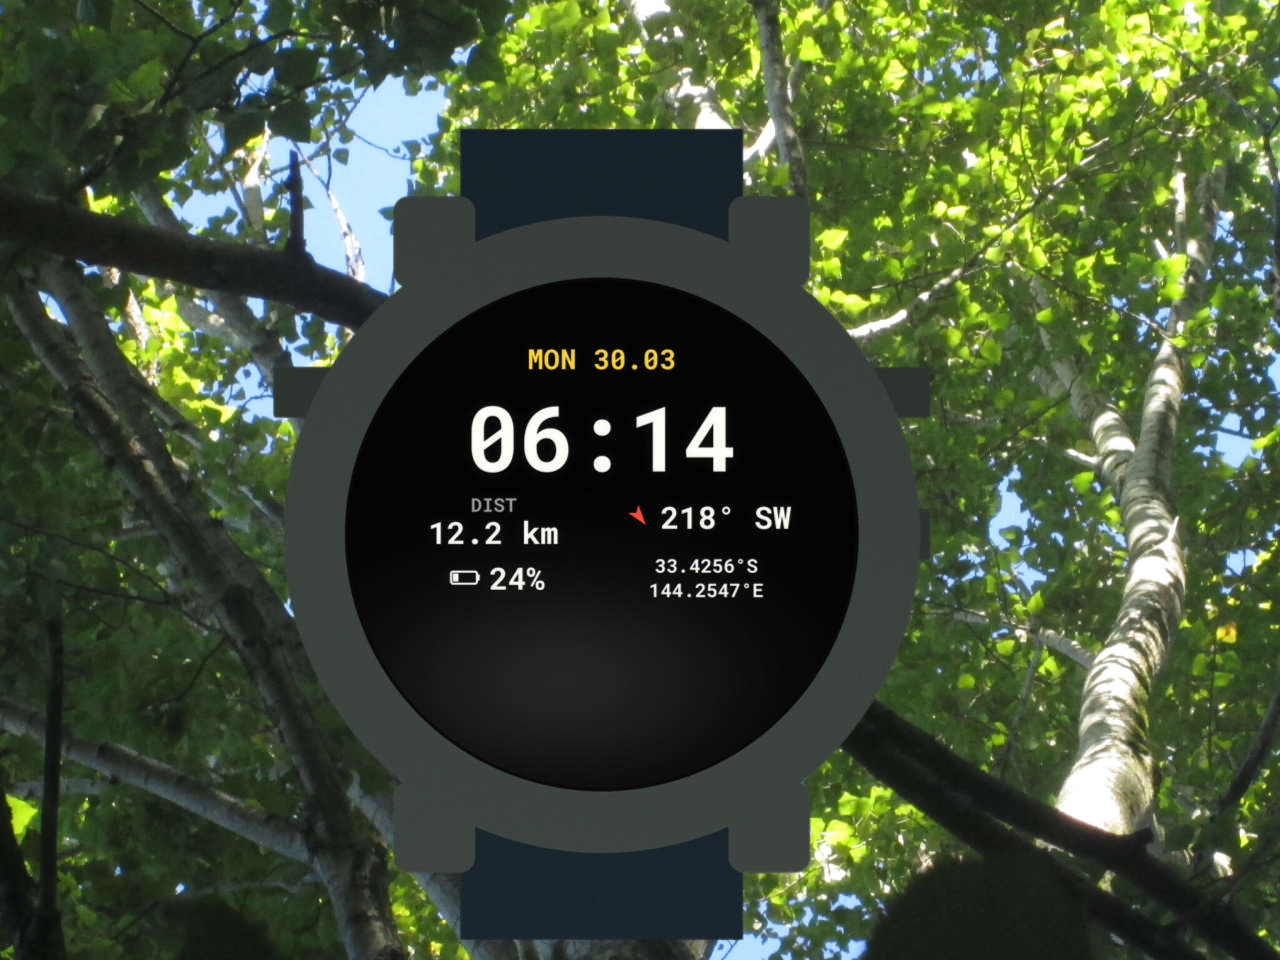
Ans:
6.14
